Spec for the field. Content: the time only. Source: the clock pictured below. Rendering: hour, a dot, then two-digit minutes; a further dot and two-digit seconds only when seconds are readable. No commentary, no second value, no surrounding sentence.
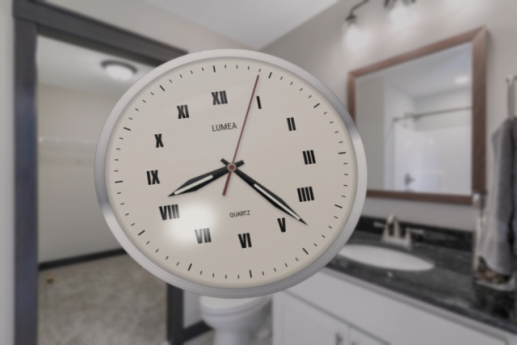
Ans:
8.23.04
